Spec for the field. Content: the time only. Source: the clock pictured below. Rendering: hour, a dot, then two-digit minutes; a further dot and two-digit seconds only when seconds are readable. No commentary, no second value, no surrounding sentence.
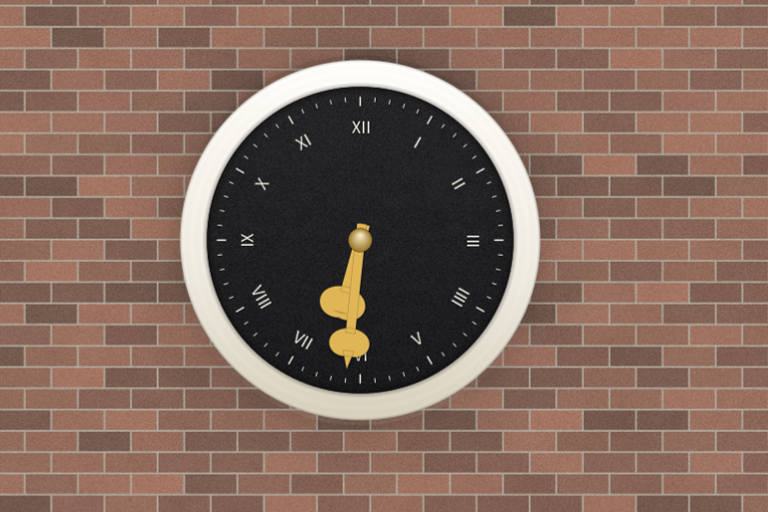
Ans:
6.31
